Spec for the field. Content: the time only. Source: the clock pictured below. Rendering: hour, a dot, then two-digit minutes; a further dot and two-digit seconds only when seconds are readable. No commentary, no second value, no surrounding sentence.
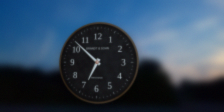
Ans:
6.52
